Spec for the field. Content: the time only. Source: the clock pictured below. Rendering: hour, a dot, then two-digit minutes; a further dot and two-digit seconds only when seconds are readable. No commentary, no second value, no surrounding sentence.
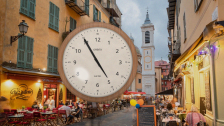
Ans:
4.55
